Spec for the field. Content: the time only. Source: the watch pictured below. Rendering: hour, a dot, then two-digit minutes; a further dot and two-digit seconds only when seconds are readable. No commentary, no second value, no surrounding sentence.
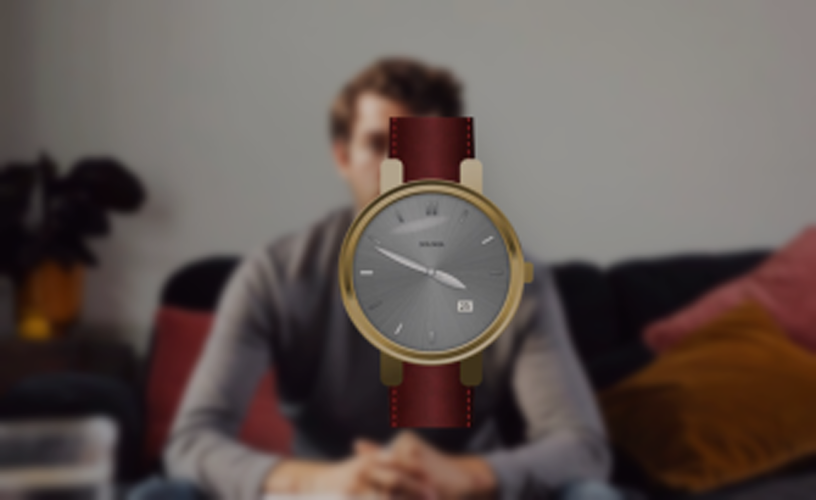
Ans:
3.49
